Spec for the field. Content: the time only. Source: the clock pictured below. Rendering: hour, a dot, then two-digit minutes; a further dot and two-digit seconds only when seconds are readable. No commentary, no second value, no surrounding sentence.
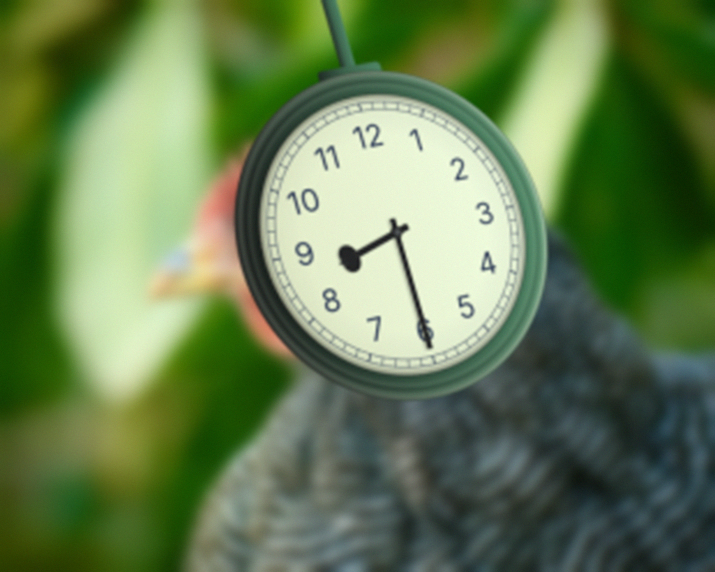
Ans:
8.30
